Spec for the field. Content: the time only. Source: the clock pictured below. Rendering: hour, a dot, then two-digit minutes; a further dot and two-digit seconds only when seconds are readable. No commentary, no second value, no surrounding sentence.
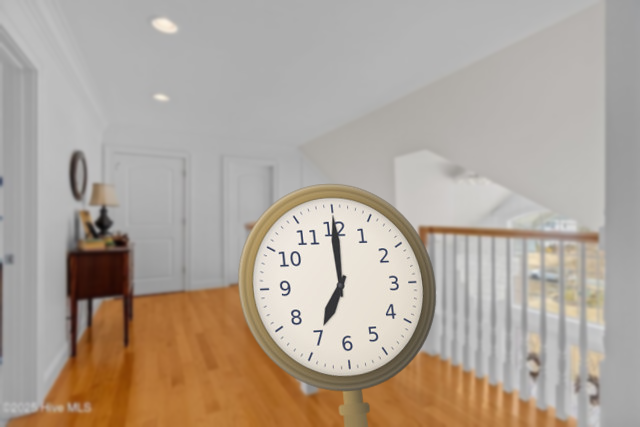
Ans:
7.00
